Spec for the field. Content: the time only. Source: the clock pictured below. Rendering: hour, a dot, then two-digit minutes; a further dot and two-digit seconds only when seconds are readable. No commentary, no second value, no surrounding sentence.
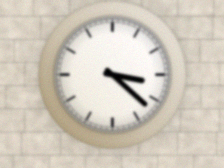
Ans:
3.22
